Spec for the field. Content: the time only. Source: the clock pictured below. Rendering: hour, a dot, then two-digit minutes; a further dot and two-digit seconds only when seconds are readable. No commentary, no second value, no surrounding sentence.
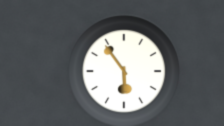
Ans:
5.54
